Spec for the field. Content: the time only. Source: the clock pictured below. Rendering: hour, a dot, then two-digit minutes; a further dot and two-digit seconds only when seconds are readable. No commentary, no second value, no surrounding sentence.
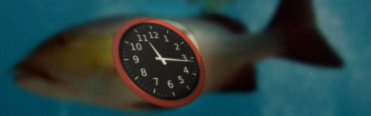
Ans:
11.16
